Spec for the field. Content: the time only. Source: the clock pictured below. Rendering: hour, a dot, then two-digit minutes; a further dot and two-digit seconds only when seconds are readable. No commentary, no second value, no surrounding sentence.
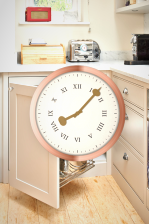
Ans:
8.07
